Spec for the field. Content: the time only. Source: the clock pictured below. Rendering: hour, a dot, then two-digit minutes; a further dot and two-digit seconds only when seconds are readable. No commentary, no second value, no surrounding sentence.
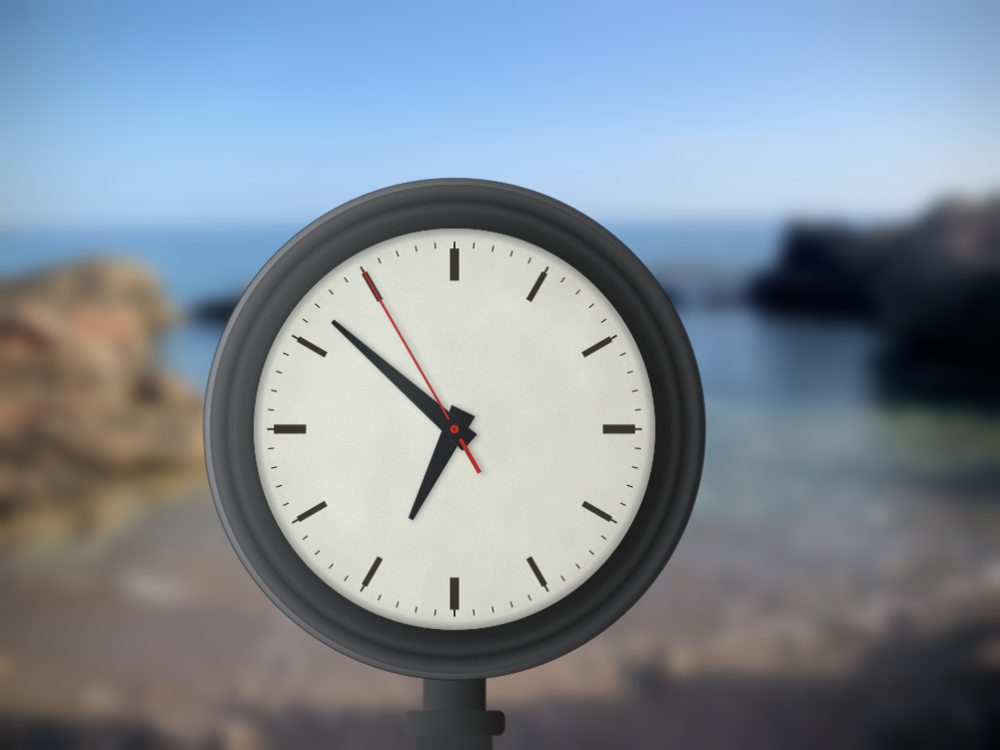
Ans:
6.51.55
